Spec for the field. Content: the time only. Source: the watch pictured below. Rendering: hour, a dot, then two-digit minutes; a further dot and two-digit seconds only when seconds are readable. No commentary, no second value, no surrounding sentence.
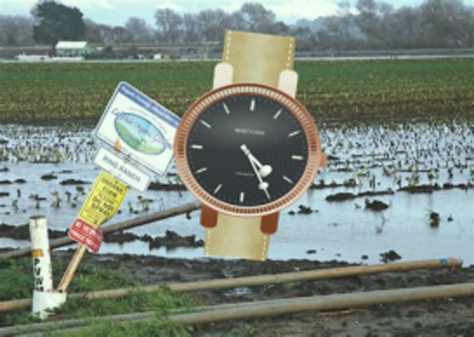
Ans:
4.25
